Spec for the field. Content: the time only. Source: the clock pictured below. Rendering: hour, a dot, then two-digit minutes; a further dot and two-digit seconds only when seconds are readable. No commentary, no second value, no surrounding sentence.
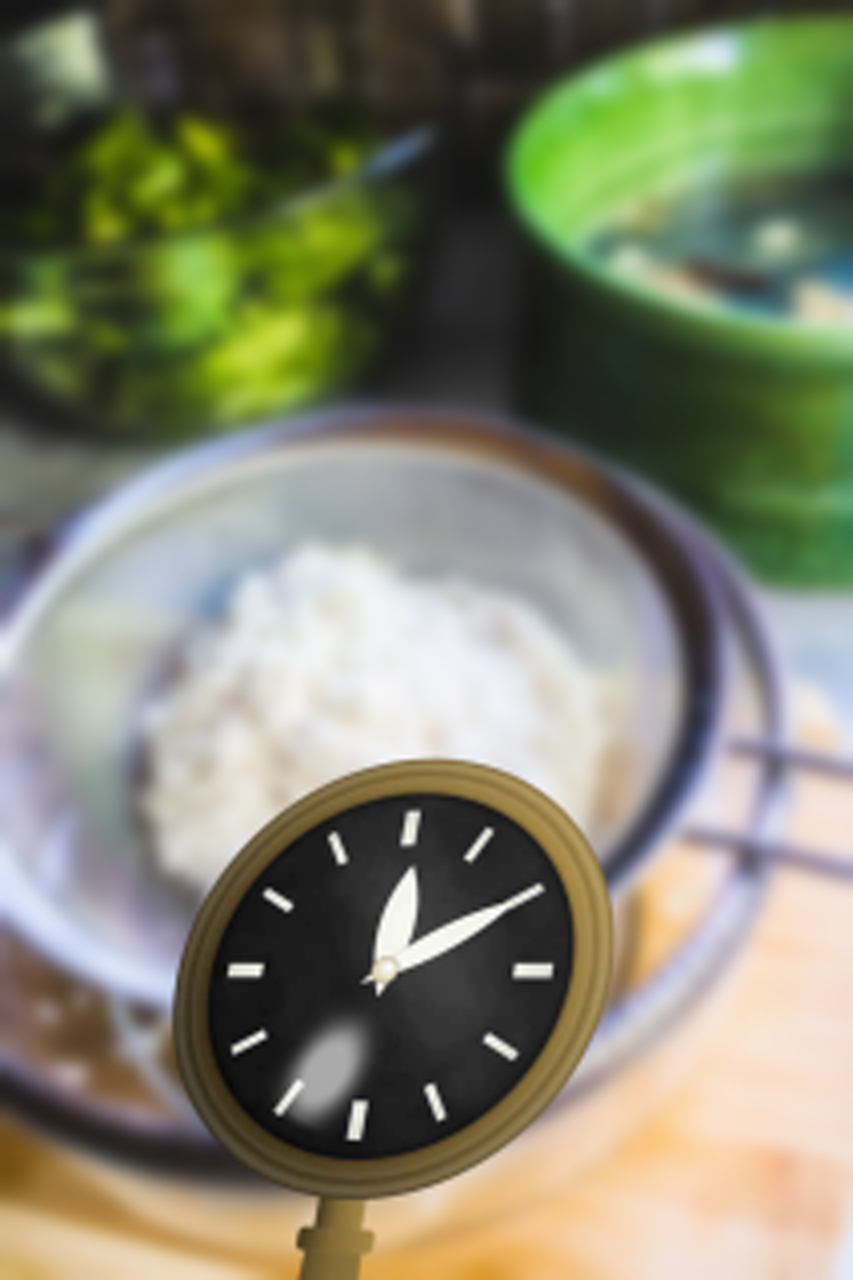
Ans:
12.10
